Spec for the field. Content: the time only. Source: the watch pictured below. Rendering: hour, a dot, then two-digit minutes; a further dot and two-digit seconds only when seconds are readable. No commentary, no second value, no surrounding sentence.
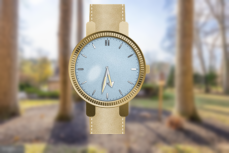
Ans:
5.32
